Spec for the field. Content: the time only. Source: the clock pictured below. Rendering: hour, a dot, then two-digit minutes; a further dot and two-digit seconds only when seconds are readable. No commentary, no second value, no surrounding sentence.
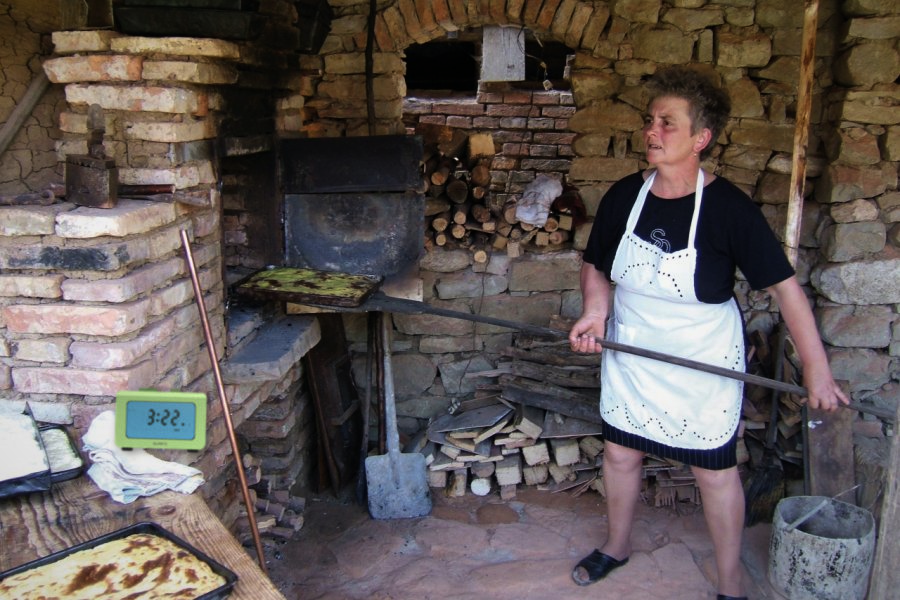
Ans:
3.22
